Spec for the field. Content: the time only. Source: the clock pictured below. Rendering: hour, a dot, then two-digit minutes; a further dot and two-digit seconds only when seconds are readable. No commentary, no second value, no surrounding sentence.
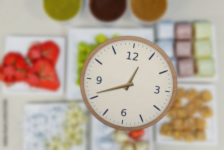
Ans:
12.41
